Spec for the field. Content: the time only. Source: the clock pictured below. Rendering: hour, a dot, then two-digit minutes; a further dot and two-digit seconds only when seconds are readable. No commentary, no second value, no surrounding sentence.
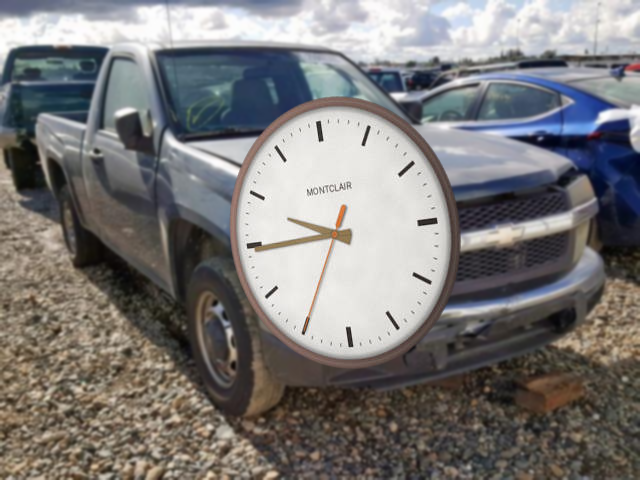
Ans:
9.44.35
